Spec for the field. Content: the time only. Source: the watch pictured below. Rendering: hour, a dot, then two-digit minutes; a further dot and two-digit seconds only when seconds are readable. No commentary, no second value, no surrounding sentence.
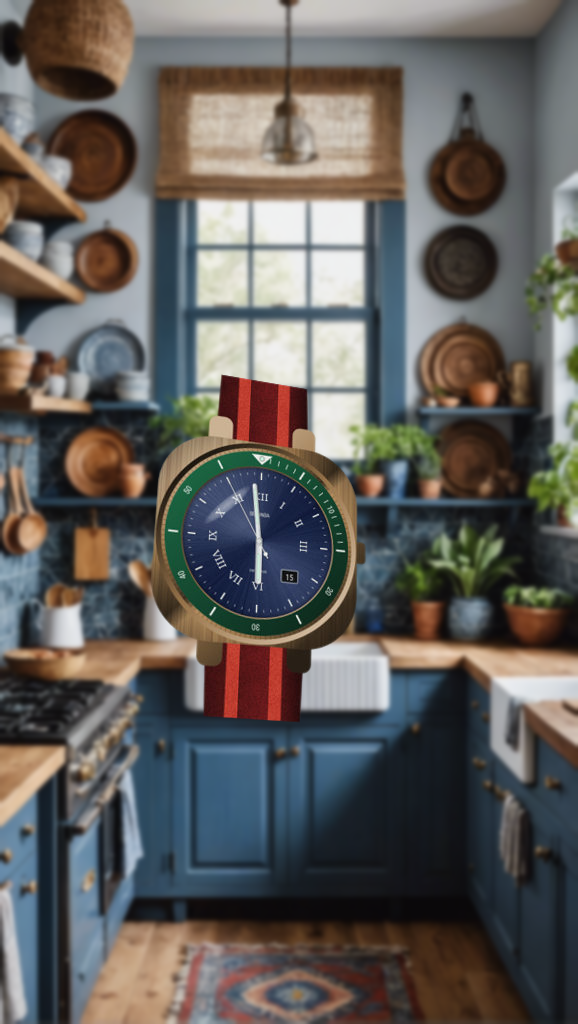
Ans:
5.58.55
